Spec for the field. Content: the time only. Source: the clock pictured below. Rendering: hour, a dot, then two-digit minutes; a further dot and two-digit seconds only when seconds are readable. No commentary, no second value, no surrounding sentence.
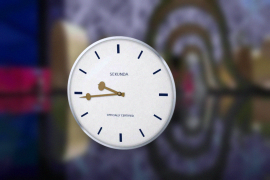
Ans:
9.44
